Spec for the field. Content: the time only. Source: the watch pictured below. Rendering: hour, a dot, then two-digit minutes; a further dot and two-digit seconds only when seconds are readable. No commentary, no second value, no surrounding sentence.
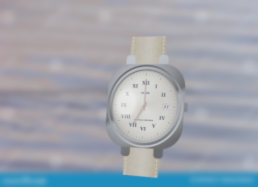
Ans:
7.00
